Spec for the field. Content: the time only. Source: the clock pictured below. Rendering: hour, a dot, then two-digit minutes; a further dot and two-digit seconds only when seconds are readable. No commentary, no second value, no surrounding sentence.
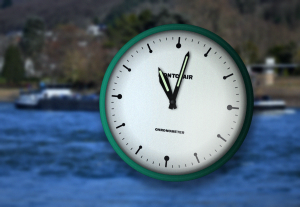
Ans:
11.02
